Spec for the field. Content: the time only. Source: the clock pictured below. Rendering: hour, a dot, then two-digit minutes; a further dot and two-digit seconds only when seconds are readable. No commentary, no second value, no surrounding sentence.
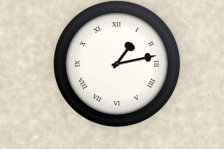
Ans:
1.13
